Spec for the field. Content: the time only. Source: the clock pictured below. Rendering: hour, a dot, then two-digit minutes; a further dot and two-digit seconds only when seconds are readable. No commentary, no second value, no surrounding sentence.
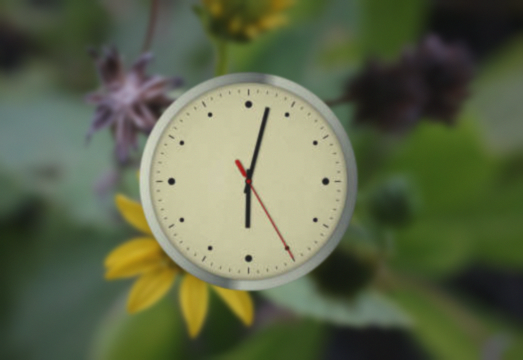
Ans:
6.02.25
